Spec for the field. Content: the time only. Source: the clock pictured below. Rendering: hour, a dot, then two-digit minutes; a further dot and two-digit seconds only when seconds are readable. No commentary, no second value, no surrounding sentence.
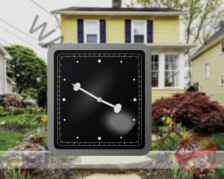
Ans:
3.50
